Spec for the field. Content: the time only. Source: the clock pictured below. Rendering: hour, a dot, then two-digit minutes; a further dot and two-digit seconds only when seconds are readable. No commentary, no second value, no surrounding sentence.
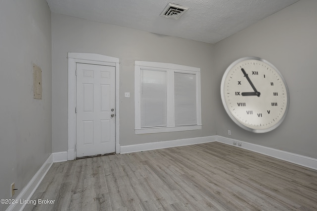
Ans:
8.55
